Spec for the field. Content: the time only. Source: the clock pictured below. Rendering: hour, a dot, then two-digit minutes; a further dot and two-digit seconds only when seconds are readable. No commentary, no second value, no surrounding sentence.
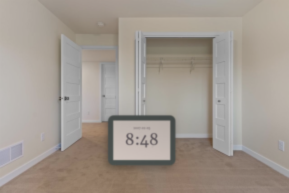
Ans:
8.48
